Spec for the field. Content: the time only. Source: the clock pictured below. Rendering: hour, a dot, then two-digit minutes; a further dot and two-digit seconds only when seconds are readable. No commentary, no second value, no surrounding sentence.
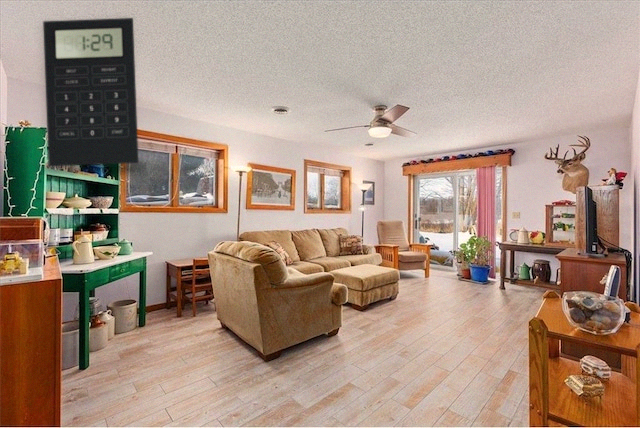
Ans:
1.29
